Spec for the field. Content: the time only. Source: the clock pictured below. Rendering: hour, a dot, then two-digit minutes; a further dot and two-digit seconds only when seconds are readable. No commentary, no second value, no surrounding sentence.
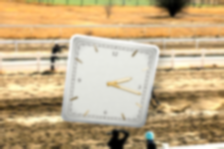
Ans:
2.17
